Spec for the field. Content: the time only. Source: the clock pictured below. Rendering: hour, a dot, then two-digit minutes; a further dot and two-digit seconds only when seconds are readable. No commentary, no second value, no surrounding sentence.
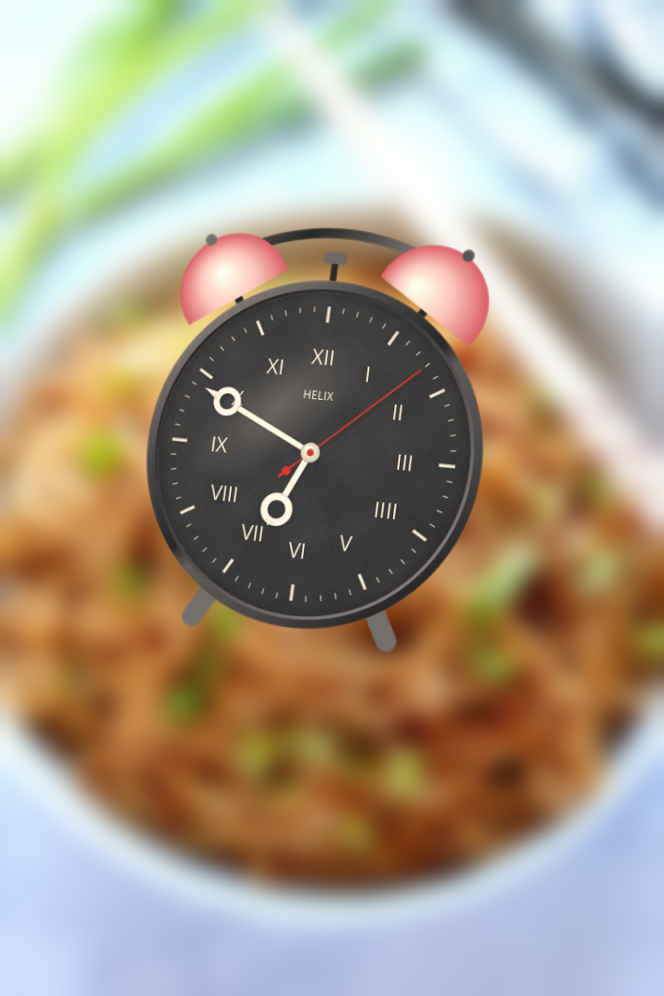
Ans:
6.49.08
